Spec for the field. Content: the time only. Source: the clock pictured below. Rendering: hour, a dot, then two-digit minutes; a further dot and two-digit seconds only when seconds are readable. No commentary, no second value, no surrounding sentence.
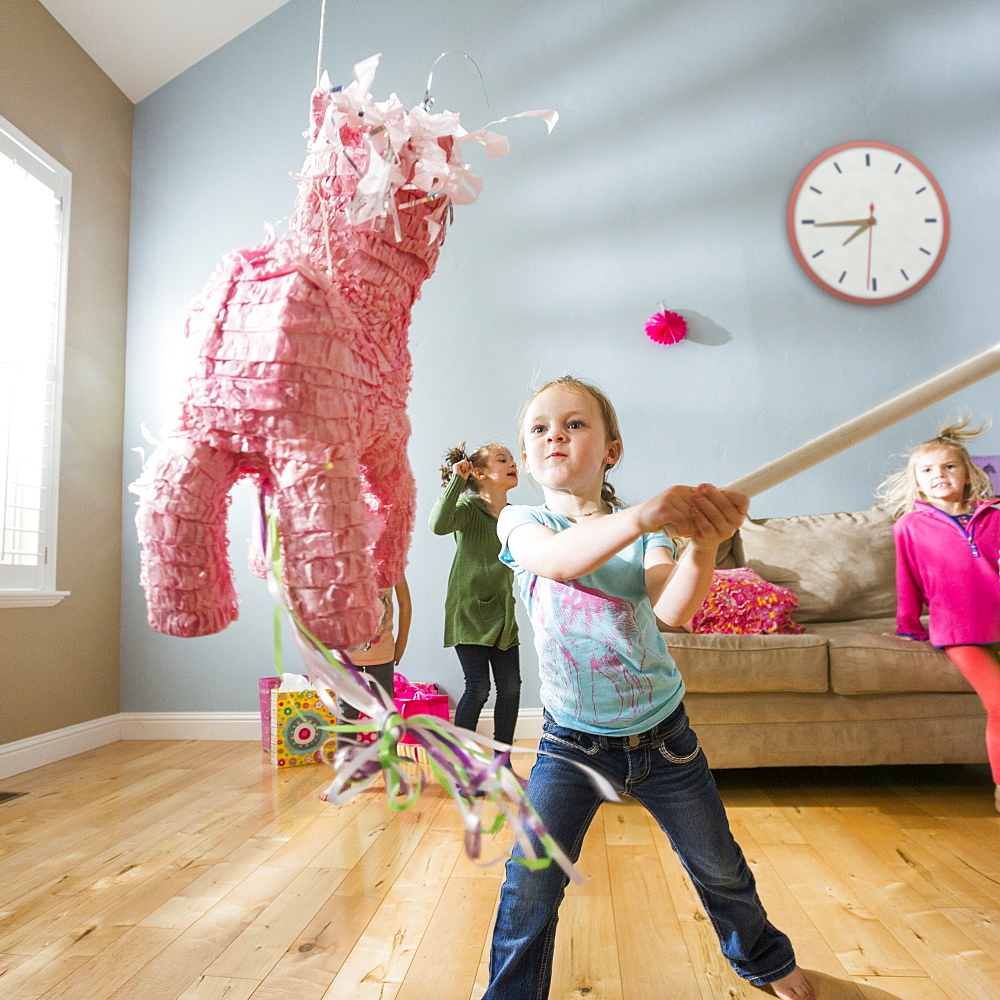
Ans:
7.44.31
